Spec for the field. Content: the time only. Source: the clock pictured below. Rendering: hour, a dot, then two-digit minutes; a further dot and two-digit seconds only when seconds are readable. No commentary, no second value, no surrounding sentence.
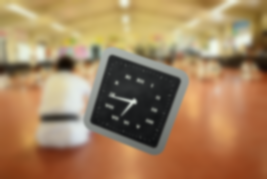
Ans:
6.44
